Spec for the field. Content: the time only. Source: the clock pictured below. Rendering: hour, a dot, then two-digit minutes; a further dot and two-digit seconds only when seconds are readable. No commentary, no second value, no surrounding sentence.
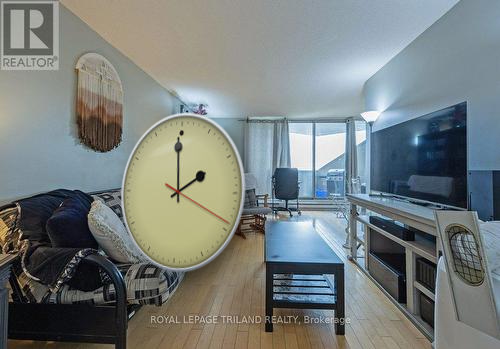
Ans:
1.59.19
